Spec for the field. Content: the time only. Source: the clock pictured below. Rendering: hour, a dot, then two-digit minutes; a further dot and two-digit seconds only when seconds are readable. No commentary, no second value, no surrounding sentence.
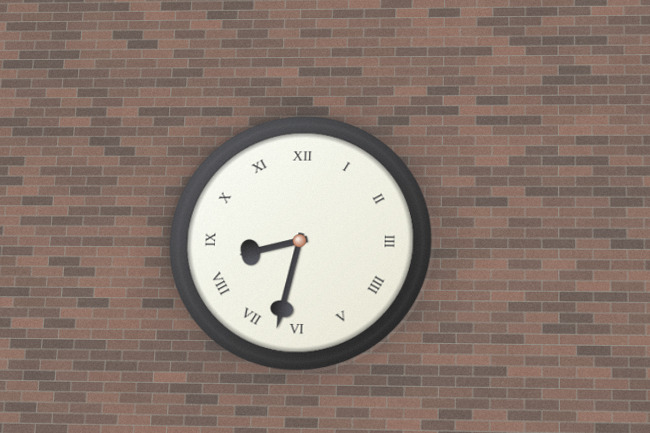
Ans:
8.32
